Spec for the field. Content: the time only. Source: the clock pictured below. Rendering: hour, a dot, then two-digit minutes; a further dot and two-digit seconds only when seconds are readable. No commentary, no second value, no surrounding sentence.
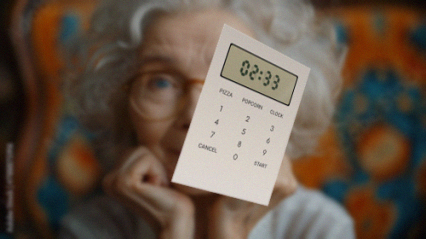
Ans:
2.33
